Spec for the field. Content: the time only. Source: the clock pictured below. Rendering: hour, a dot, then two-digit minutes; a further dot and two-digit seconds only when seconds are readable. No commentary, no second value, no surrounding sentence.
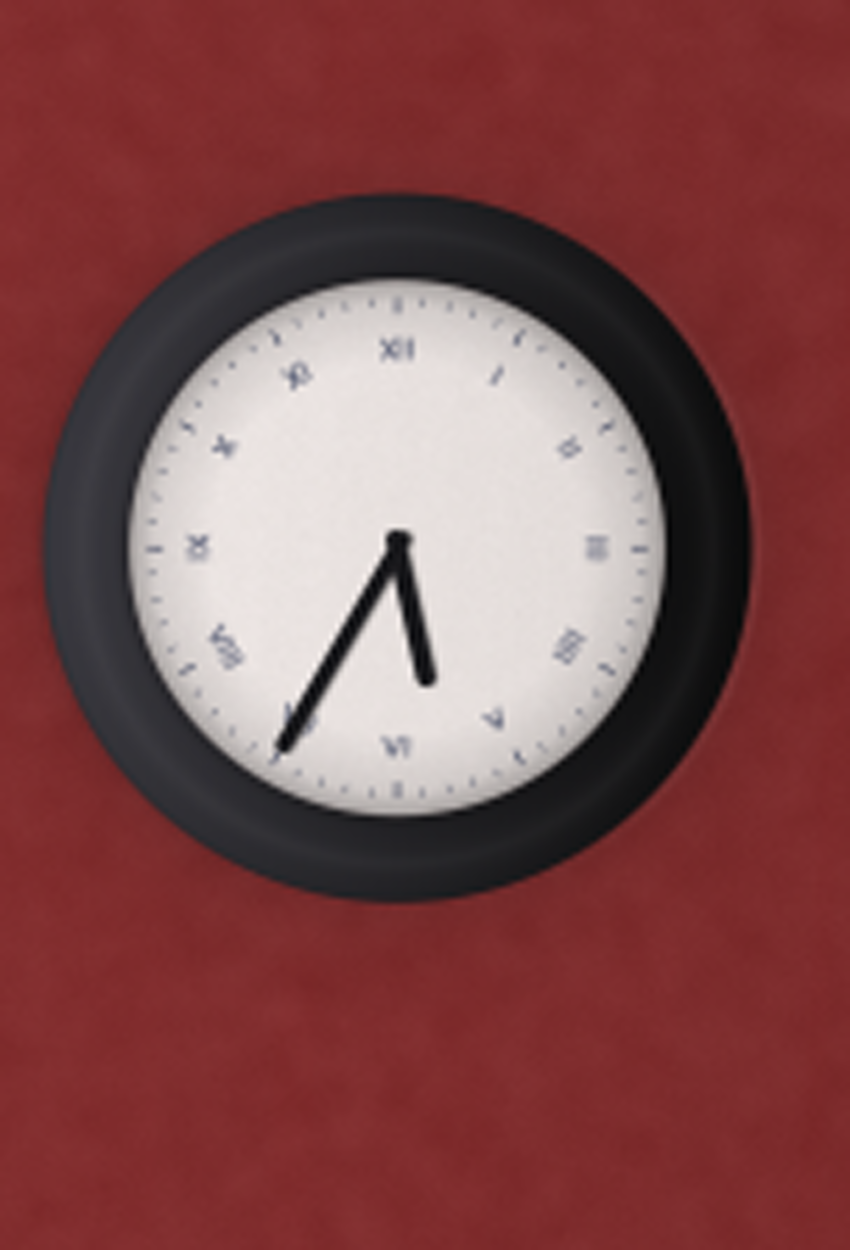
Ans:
5.35
